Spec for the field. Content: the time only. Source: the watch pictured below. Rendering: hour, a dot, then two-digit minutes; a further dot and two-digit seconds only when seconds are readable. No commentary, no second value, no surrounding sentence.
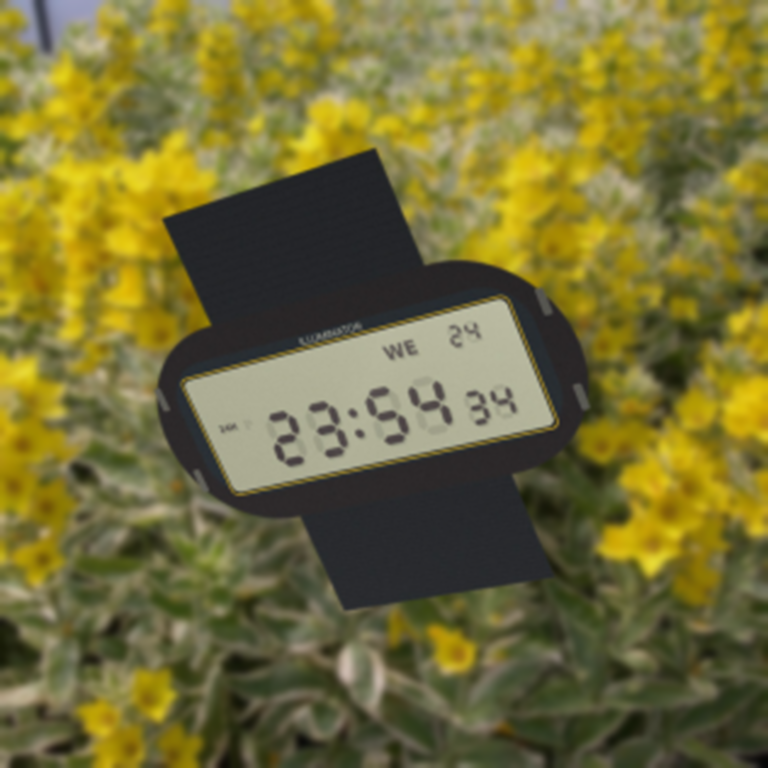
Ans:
23.54.34
